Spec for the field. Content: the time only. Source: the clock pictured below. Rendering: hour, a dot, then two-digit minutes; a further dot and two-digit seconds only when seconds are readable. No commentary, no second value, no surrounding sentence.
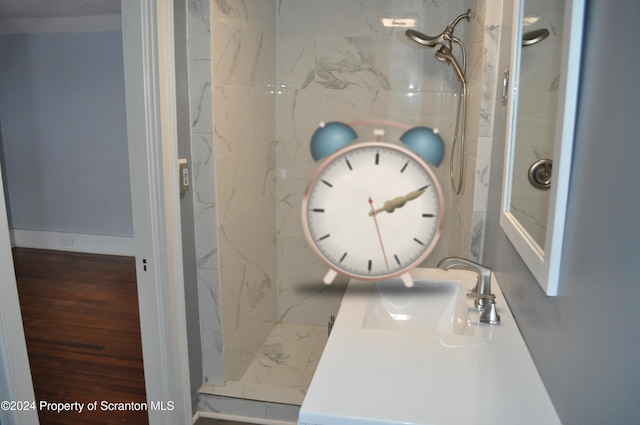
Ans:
2.10.27
